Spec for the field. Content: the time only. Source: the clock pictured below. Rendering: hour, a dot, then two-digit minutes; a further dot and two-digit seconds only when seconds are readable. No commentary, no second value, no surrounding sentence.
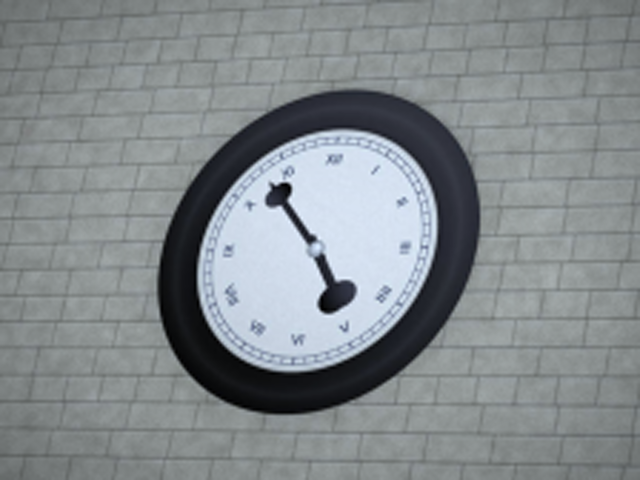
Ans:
4.53
